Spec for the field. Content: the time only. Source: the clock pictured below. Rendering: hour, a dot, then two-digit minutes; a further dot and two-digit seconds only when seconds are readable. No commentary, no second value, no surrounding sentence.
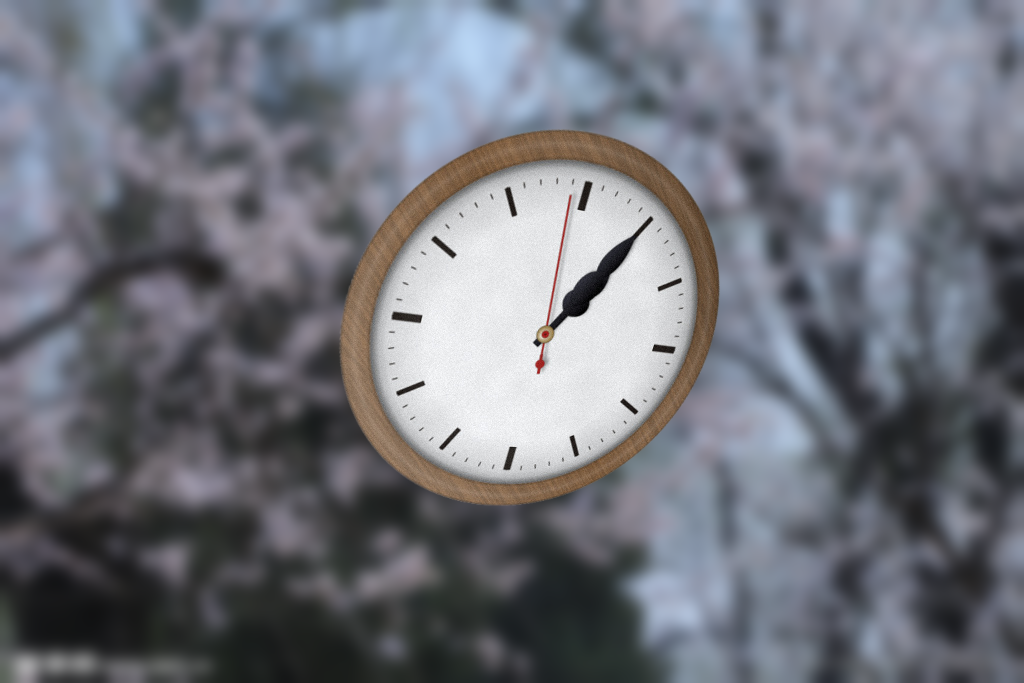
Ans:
1.04.59
